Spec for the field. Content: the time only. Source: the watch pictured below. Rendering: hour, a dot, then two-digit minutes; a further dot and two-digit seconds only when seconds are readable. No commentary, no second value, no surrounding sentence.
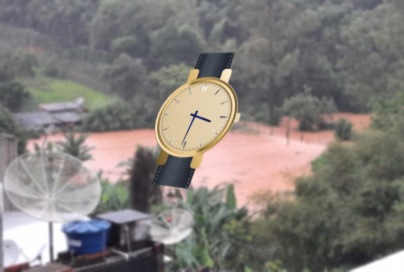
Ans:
3.31
